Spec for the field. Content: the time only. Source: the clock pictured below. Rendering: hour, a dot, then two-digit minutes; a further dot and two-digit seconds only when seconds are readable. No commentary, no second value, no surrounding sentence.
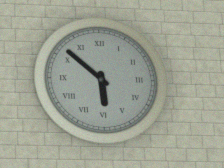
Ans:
5.52
